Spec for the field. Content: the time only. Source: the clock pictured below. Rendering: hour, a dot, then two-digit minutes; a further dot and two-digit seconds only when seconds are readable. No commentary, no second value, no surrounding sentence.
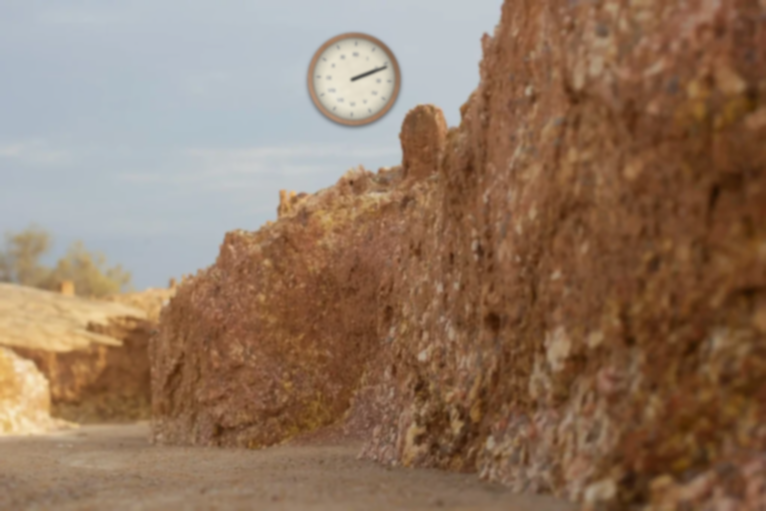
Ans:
2.11
